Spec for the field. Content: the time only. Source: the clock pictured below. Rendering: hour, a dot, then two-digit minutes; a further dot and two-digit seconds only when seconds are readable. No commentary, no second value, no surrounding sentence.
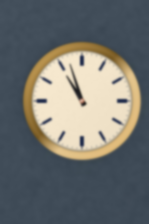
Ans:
10.57
